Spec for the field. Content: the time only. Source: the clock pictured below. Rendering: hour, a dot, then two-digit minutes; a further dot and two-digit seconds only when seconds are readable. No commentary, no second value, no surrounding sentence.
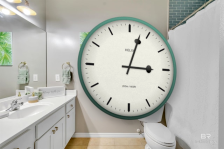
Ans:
3.03
